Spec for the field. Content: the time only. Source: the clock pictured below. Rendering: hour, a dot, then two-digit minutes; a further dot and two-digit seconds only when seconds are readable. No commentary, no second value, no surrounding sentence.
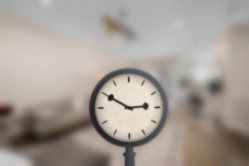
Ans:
2.50
